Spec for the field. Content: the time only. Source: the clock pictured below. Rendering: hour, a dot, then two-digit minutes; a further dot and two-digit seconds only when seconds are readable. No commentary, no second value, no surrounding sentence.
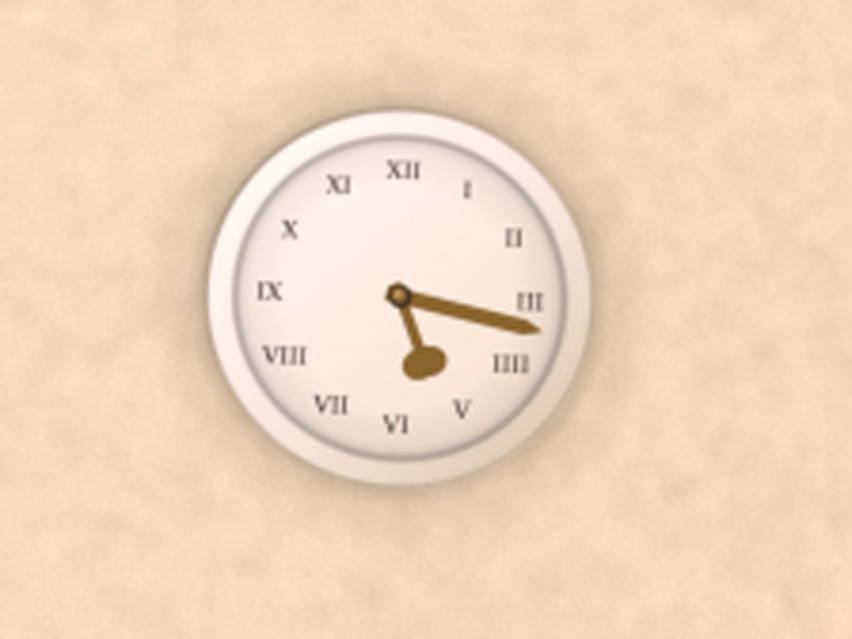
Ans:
5.17
